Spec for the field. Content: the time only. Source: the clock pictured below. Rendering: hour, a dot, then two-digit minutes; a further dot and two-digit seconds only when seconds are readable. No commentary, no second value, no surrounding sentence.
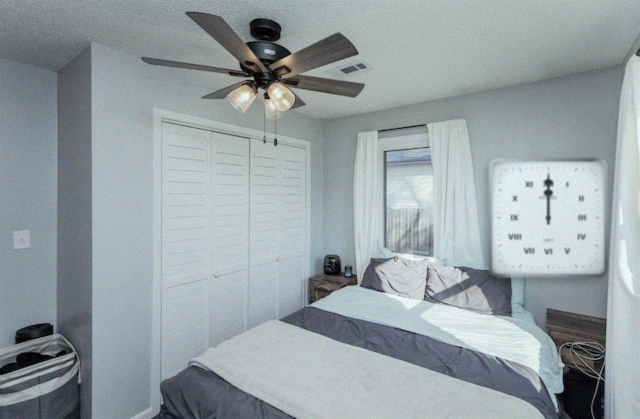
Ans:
12.00
